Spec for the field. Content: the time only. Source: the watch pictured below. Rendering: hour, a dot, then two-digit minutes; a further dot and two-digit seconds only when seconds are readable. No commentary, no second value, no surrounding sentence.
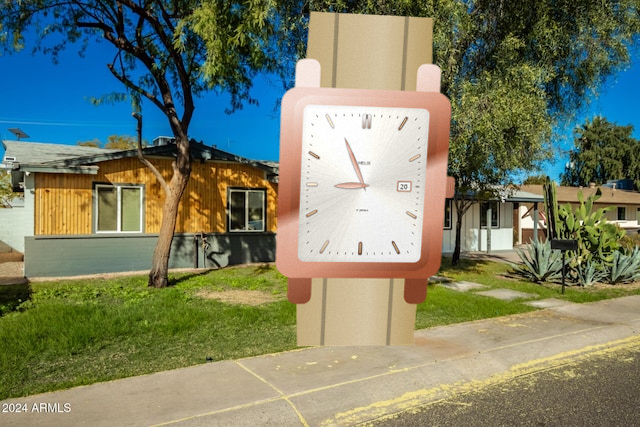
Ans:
8.56
